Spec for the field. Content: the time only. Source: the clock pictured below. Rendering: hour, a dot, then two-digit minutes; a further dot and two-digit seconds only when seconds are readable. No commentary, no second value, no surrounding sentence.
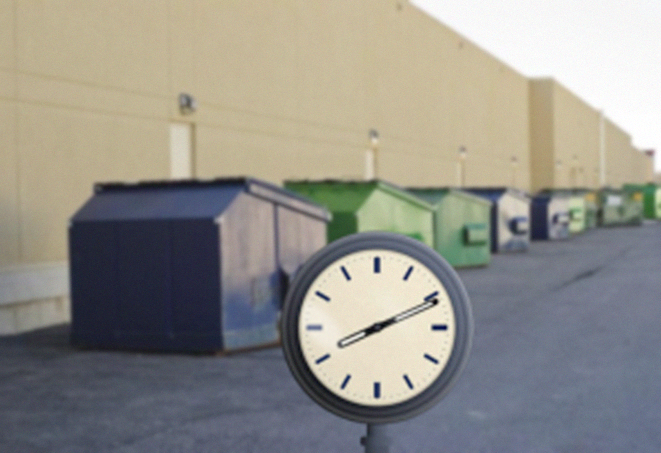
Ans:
8.11
